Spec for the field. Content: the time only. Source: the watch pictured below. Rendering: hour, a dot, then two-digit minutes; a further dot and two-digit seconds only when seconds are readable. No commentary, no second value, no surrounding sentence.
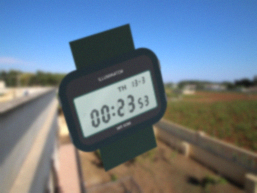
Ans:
0.23.53
